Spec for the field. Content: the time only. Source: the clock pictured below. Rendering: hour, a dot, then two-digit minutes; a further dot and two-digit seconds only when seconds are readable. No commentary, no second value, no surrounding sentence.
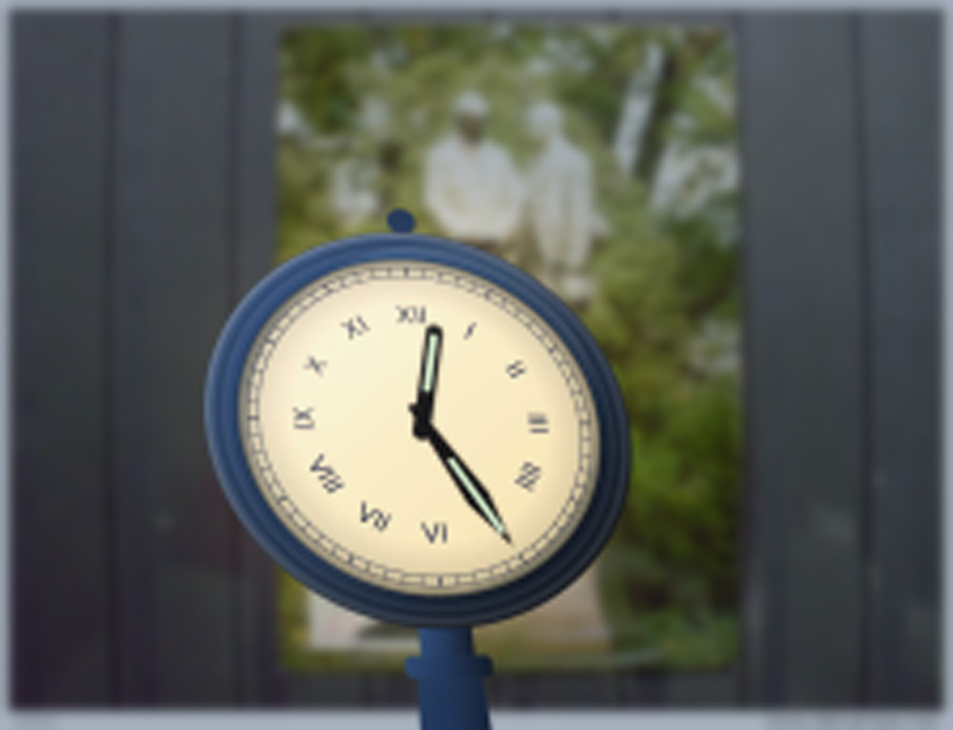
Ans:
12.25
